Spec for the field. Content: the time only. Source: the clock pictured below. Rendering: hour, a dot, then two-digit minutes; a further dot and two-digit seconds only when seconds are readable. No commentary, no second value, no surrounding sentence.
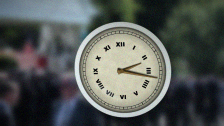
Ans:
2.17
